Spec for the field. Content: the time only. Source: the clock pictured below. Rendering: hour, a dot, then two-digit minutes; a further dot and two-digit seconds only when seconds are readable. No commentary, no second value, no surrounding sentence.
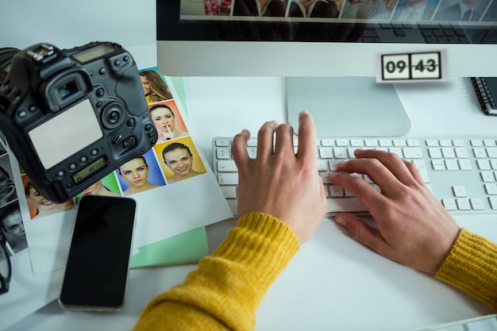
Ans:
9.43
